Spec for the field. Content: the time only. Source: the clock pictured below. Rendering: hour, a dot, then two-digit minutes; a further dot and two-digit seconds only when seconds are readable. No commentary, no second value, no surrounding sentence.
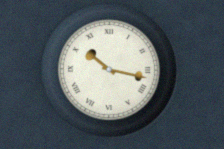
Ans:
10.17
